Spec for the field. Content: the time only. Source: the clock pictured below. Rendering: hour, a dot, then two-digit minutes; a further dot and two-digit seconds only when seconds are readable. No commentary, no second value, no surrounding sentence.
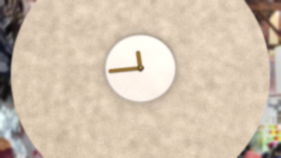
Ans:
11.44
